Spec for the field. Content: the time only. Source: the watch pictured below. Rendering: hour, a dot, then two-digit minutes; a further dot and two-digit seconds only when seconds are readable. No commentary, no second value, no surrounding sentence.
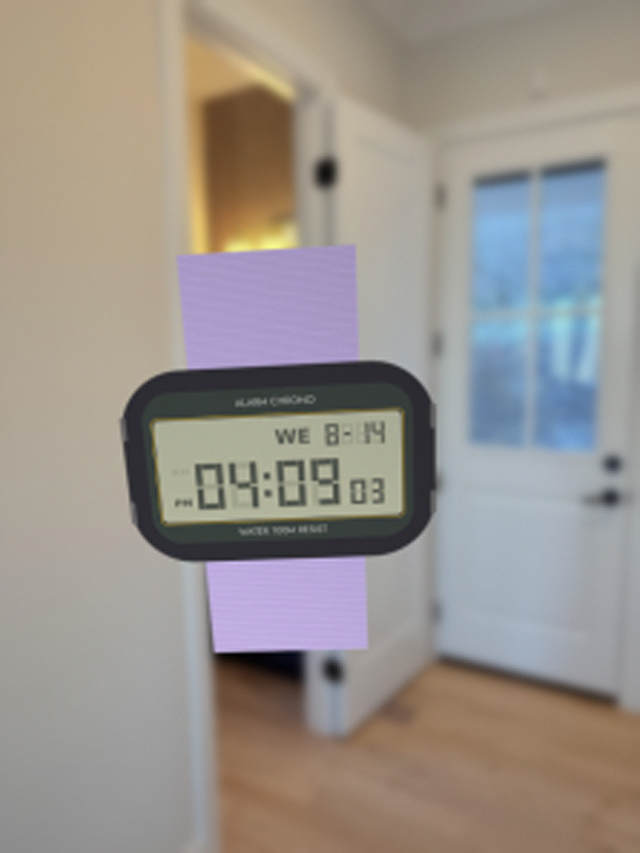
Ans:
4.09.03
